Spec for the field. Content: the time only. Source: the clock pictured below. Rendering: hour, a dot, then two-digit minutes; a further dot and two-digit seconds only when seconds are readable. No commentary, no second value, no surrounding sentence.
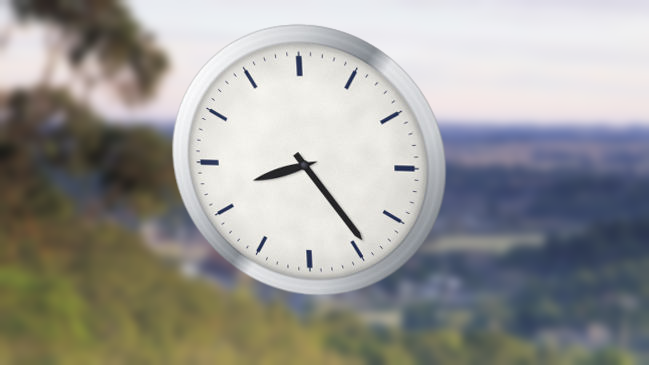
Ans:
8.24
